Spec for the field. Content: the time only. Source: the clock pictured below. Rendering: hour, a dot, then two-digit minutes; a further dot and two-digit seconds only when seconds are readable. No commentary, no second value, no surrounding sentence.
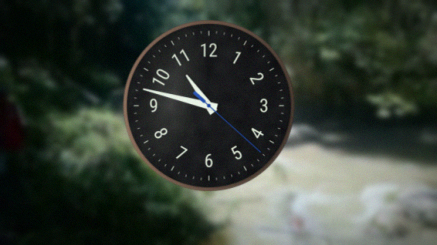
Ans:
10.47.22
